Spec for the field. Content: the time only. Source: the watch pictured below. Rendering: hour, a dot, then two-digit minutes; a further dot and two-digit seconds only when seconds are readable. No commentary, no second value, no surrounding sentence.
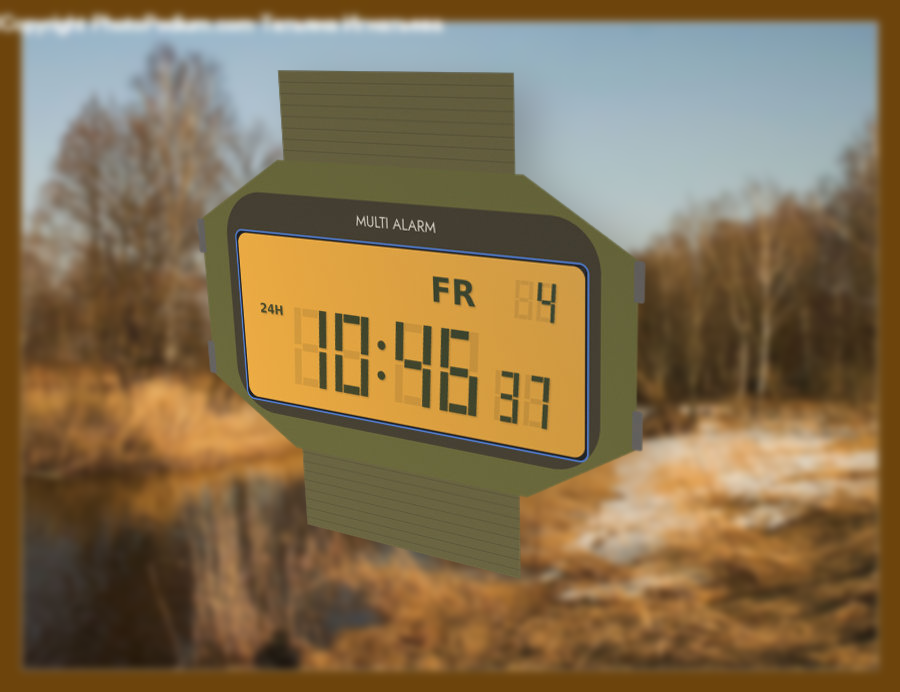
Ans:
10.46.37
